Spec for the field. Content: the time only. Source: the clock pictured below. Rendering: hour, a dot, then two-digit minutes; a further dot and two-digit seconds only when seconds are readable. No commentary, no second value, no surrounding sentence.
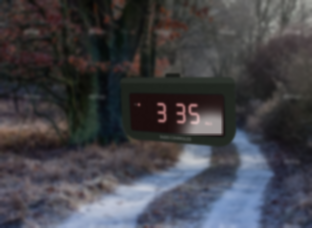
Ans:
3.35
